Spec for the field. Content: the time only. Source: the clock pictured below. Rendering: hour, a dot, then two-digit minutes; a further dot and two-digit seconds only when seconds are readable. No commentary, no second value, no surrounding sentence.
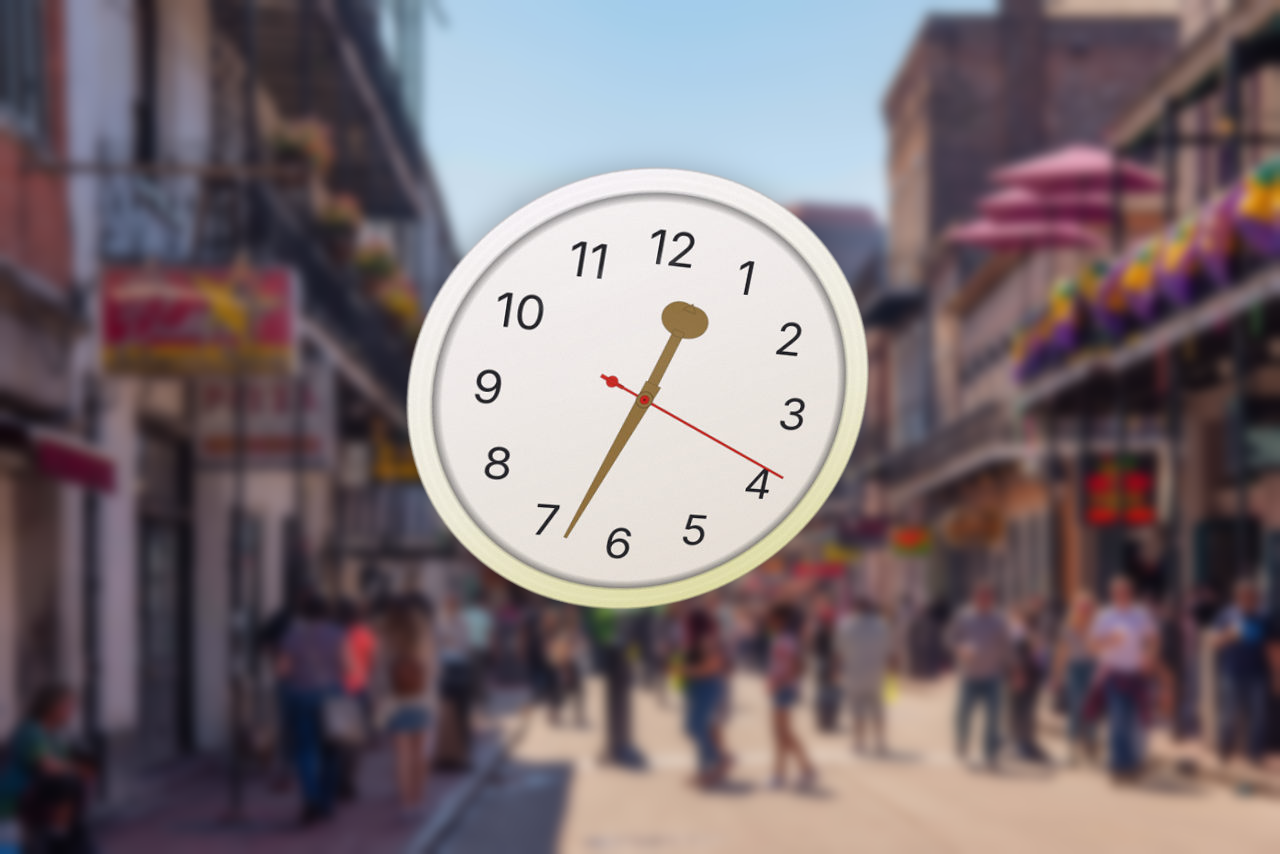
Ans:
12.33.19
